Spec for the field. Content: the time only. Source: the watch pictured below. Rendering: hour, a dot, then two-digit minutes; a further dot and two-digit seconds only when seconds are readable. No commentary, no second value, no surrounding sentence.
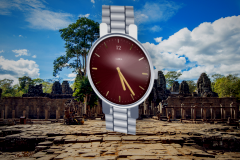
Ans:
5.24
